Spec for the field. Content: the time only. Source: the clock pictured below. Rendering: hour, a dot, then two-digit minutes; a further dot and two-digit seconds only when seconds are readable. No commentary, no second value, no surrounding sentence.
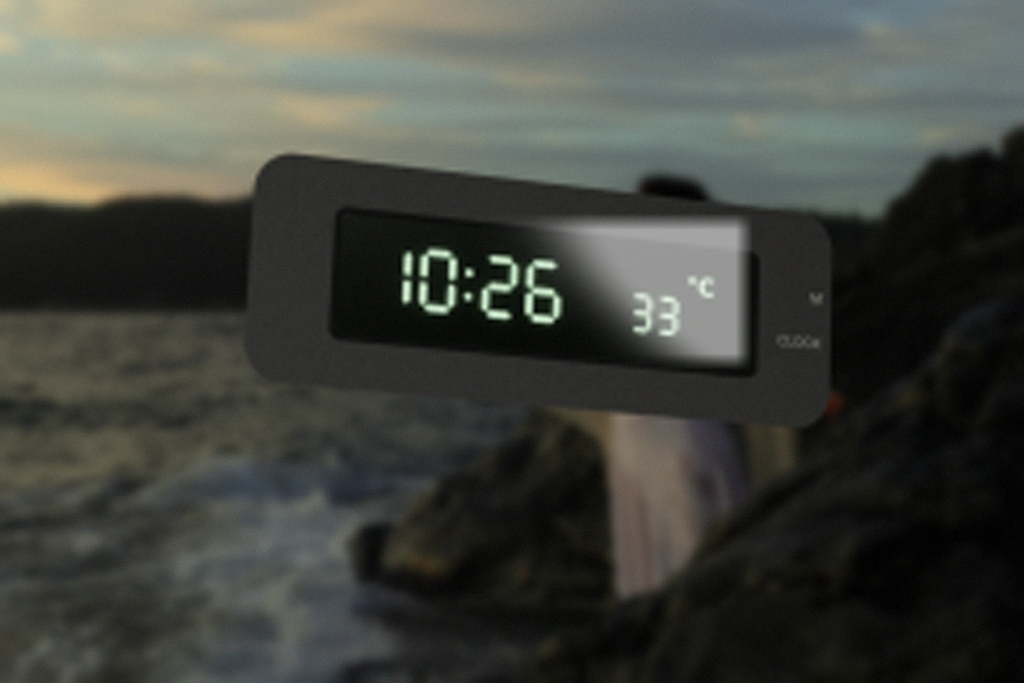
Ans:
10.26
